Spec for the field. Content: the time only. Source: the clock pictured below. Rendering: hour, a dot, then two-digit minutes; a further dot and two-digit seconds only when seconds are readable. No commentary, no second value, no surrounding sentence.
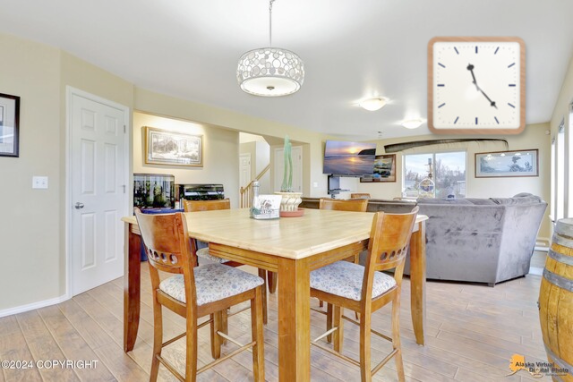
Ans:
11.23
